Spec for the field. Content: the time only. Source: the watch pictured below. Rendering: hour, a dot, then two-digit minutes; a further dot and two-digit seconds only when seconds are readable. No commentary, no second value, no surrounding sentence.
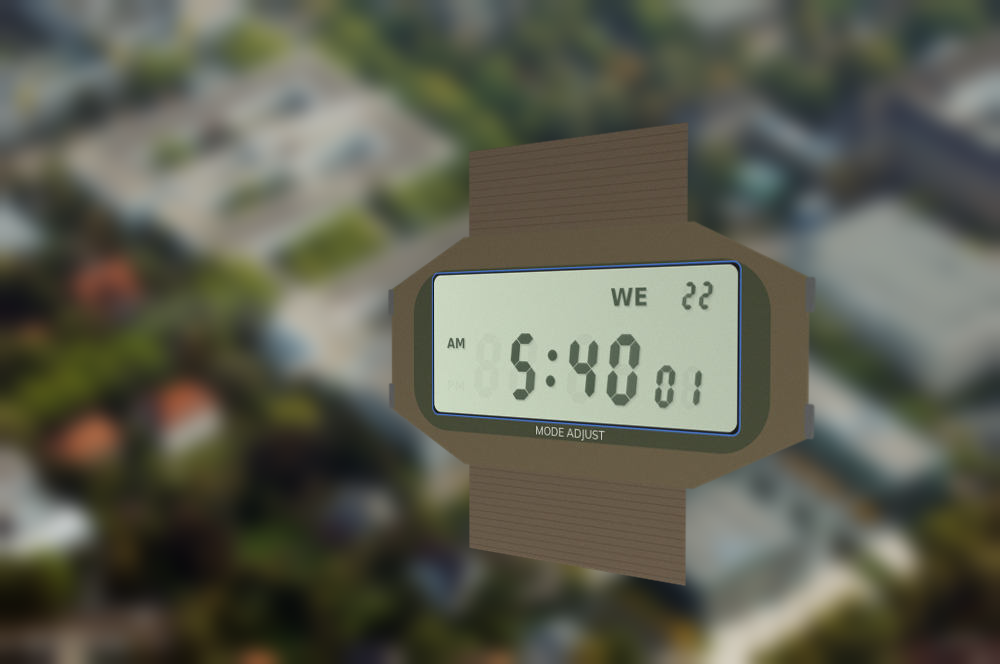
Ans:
5.40.01
